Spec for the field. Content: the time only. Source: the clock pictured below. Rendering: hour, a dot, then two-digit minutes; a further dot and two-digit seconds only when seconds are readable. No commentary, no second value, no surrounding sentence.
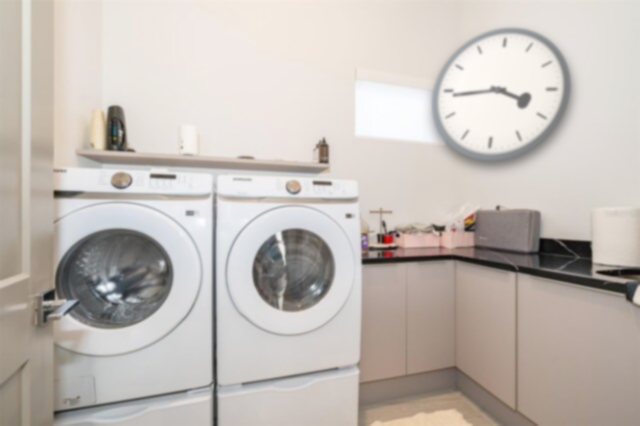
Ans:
3.44
